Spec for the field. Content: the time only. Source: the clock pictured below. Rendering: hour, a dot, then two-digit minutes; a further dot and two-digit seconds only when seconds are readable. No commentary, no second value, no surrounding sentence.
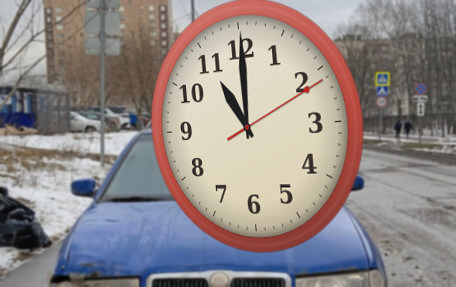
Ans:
11.00.11
